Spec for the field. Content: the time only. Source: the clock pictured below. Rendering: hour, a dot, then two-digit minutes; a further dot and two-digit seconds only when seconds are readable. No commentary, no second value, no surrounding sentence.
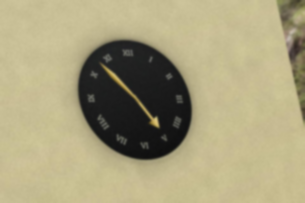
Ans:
4.53
